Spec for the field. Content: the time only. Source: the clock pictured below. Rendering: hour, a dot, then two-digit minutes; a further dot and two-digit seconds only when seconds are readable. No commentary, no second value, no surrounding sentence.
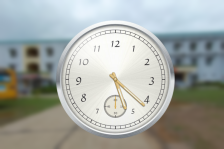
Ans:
5.22
